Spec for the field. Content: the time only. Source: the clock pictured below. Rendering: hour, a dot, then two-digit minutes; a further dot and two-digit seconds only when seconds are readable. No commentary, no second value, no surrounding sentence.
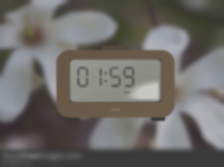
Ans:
1.59
